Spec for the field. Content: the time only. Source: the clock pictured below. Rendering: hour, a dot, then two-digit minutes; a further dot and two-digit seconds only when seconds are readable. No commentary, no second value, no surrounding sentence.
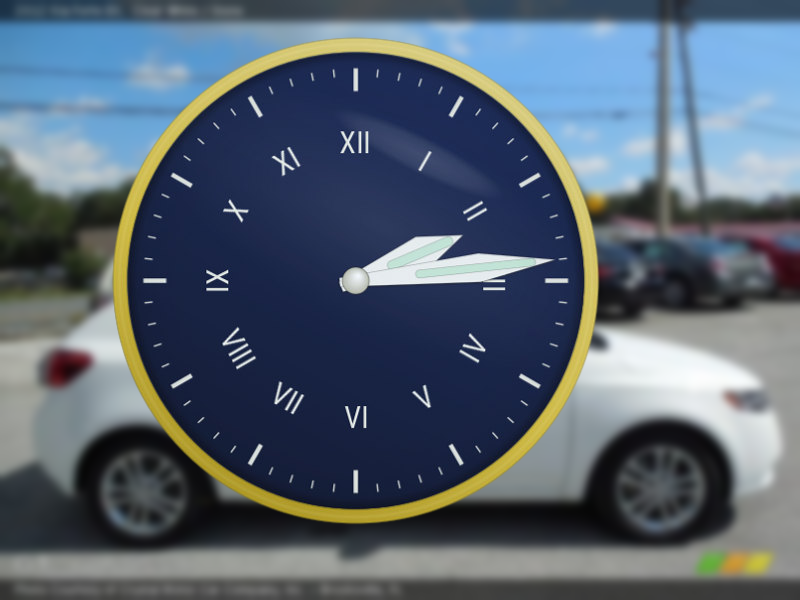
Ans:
2.14
